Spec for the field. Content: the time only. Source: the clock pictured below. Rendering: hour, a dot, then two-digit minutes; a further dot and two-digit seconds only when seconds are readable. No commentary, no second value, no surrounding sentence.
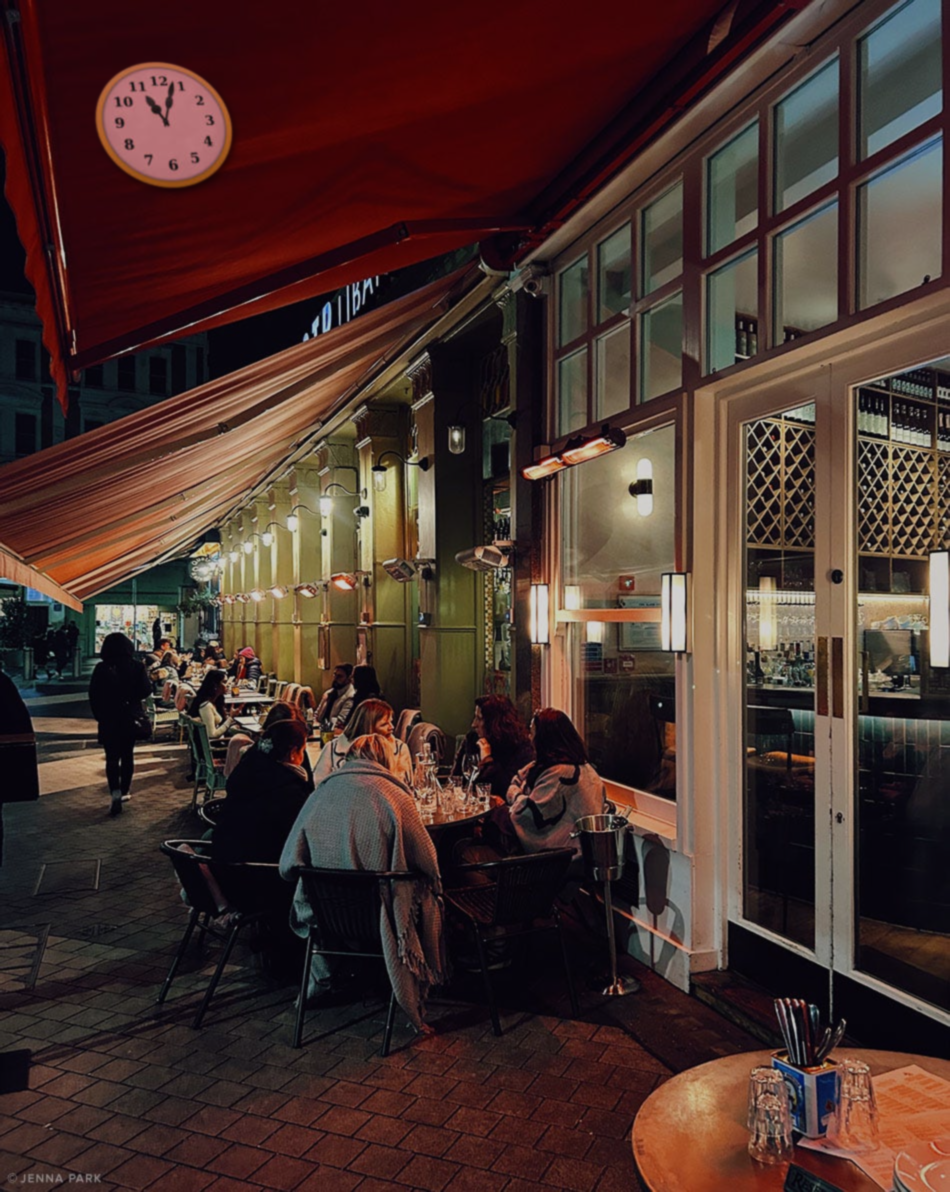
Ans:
11.03
